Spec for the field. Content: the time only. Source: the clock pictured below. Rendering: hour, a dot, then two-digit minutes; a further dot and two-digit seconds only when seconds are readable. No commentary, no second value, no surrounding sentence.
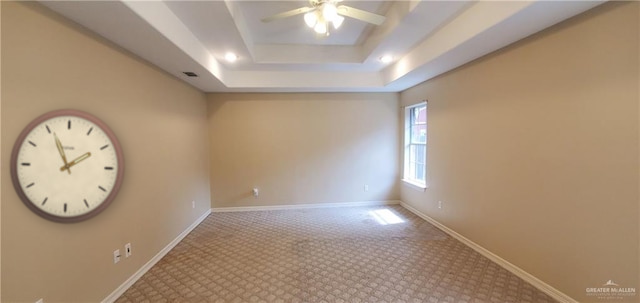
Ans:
1.56
